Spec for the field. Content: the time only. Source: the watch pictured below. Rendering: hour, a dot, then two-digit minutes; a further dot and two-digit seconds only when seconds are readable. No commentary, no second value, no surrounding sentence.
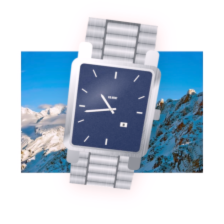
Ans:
10.43
